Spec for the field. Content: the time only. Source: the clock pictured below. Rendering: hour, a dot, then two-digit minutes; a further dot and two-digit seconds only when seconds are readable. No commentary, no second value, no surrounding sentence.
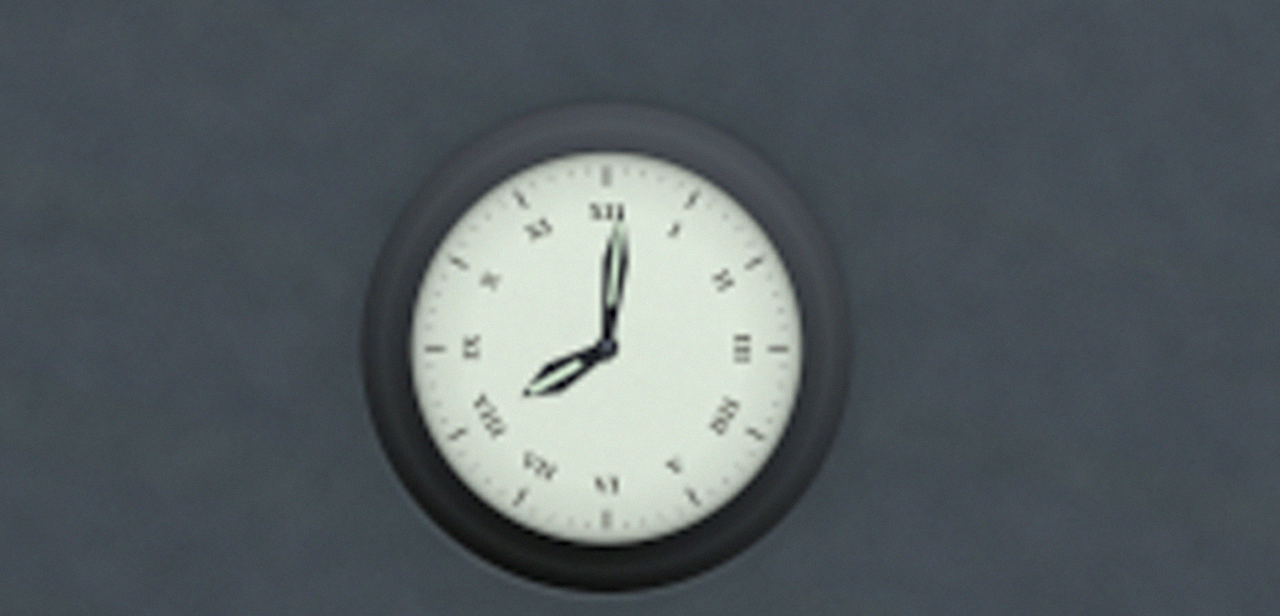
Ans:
8.01
